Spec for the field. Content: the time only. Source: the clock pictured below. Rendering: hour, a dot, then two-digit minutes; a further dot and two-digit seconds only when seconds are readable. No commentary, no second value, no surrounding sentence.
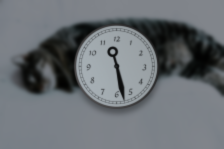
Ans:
11.28
